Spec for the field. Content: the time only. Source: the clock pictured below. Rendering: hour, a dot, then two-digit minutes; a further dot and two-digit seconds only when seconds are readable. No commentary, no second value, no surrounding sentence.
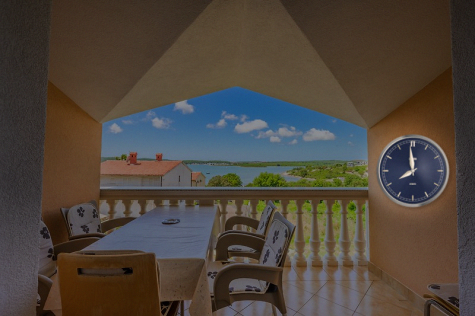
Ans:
7.59
